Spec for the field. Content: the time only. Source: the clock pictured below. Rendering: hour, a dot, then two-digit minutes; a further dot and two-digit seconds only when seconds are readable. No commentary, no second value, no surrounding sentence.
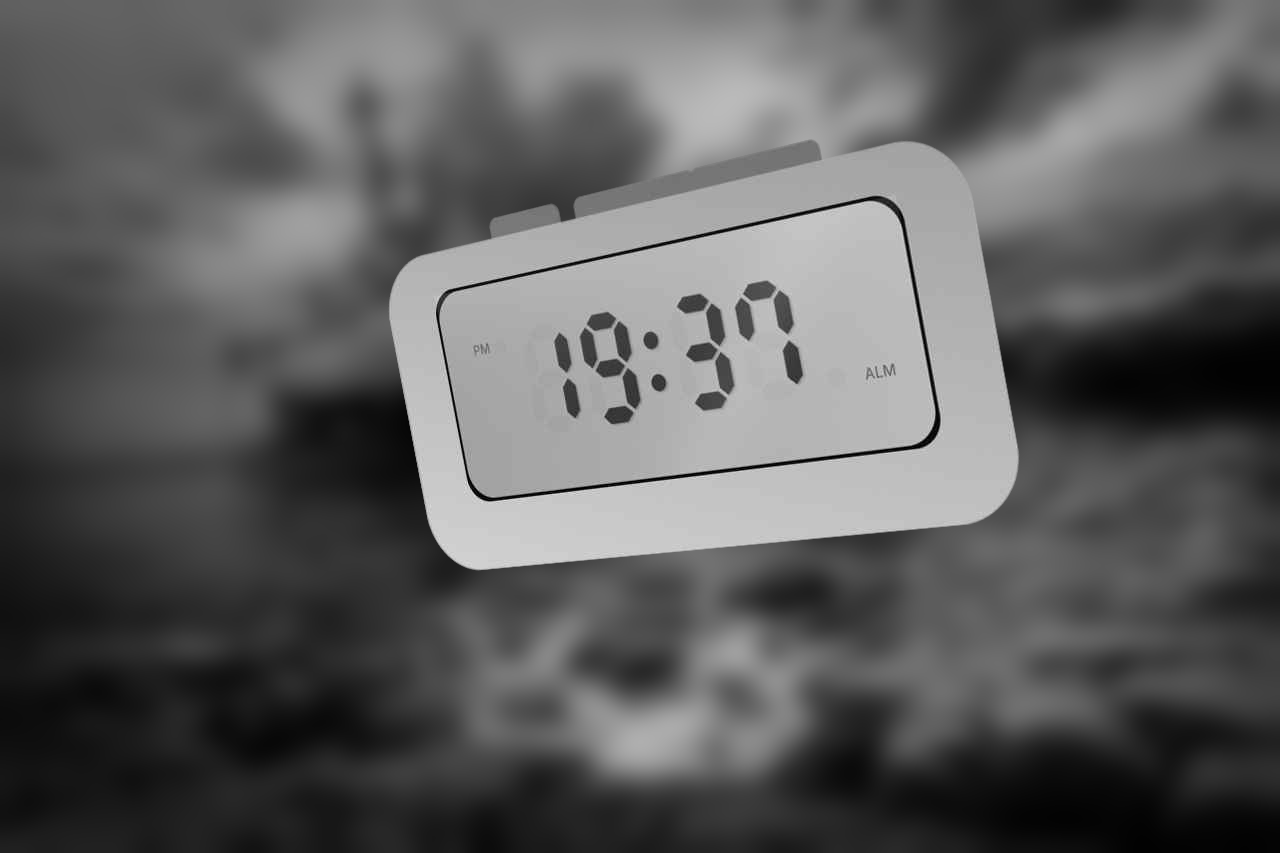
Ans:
19.37
